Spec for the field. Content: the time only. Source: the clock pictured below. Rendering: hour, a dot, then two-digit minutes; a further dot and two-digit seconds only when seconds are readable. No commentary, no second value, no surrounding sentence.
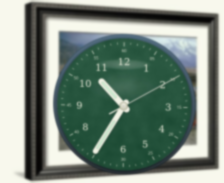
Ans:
10.35.10
